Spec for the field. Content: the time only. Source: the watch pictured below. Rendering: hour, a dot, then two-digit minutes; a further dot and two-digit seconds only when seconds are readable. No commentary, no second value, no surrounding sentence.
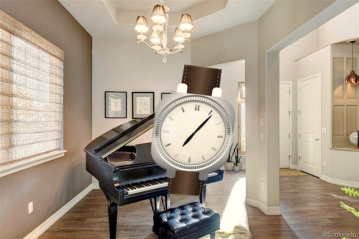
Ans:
7.06
